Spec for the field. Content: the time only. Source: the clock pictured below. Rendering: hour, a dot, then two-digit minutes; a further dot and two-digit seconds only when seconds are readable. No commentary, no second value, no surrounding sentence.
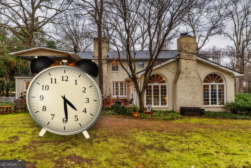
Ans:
4.29
